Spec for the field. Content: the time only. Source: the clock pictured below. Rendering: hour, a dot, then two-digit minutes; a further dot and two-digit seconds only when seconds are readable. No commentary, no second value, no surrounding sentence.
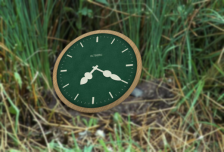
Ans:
7.20
